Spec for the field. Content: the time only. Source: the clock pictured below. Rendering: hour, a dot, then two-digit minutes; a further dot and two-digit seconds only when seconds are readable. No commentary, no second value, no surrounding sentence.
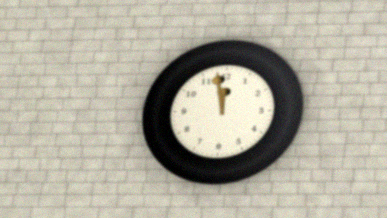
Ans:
11.58
